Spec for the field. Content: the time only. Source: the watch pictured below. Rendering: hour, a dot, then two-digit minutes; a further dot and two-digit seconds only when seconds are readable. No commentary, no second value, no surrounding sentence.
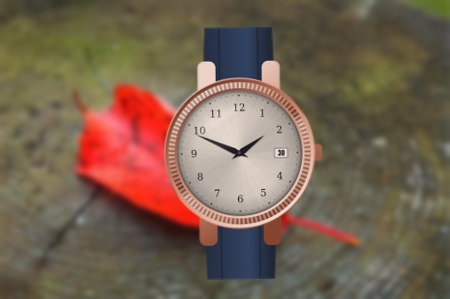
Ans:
1.49
